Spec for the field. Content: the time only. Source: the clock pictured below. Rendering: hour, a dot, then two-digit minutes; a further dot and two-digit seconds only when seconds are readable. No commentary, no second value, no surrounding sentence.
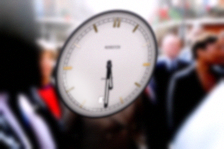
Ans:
5.29
